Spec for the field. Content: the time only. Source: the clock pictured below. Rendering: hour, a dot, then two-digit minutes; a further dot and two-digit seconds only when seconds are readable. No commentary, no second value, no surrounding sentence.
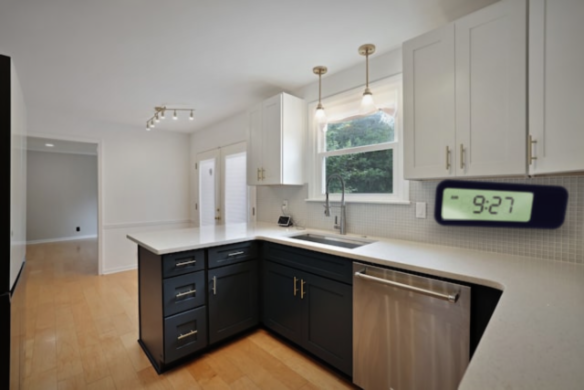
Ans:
9.27
